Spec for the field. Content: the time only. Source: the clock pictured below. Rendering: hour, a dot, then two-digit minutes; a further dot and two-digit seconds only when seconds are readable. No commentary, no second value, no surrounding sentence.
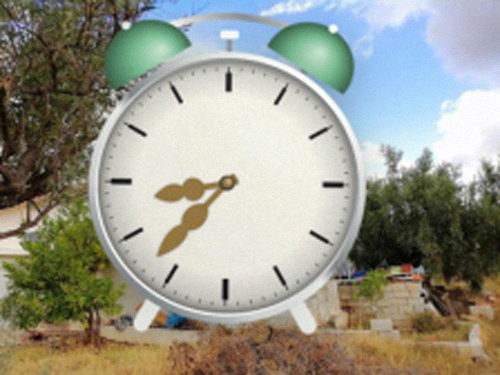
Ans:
8.37
